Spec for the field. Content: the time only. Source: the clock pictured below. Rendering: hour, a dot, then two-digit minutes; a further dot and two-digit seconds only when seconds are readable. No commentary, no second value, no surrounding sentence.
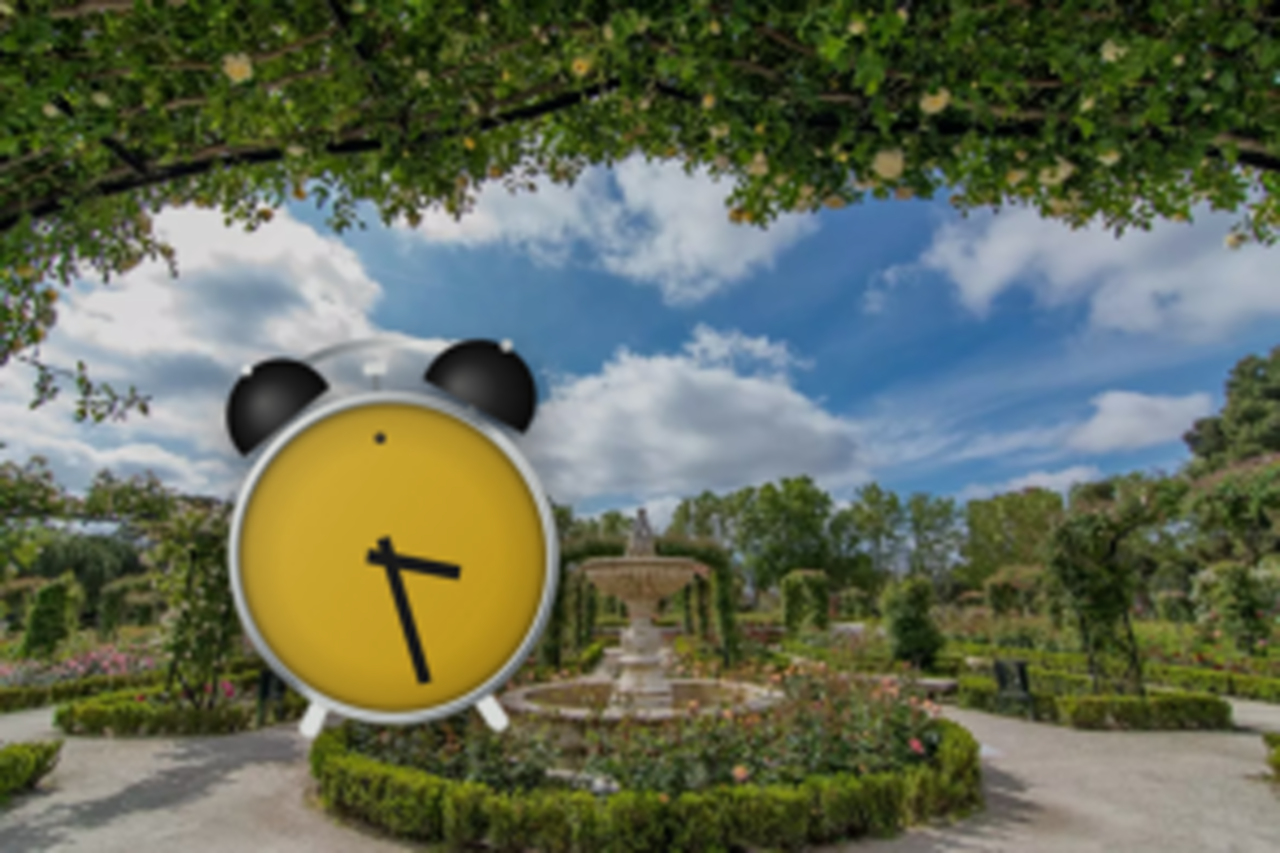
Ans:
3.28
